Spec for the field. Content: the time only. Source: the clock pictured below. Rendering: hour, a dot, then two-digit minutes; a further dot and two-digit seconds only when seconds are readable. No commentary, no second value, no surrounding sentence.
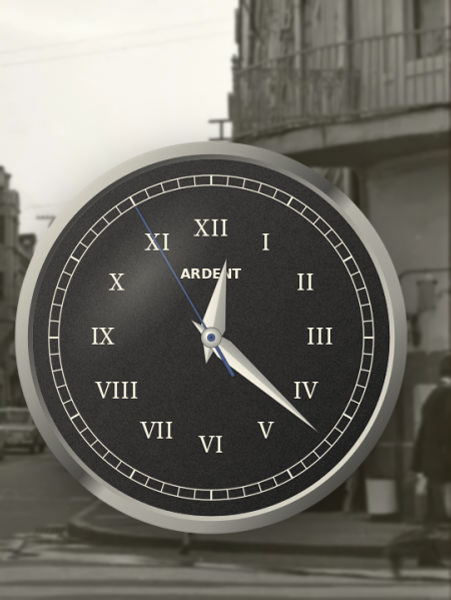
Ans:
12.21.55
